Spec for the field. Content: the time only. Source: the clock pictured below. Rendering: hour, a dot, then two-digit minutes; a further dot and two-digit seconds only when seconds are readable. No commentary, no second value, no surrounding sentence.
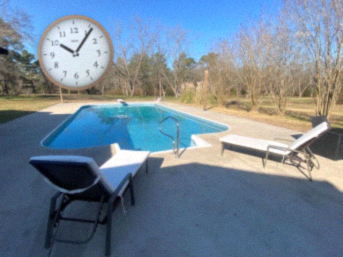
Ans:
10.06
